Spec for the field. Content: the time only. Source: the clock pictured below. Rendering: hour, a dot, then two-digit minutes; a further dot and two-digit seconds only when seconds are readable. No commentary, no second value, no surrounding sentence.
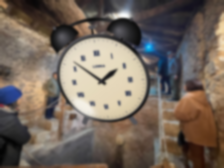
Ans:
1.52
